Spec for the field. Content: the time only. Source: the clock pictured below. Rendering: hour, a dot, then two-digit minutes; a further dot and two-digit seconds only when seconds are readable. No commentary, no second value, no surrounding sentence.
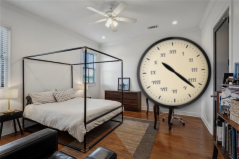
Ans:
10.22
